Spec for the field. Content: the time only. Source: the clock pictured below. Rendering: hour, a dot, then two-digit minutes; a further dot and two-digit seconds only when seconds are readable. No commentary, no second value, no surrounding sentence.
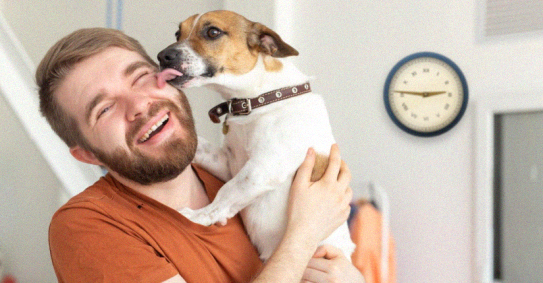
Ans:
2.46
